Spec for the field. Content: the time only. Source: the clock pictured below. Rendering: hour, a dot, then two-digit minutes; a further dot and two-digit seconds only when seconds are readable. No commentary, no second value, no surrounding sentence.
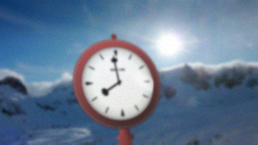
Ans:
7.59
